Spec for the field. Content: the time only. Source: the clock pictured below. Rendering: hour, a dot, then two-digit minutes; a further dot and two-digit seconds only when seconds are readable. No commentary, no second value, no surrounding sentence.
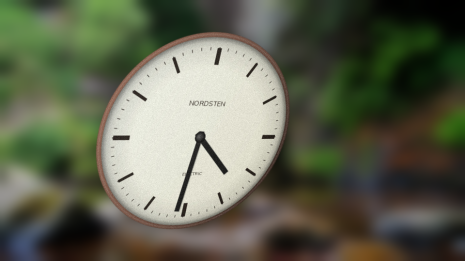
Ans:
4.31
